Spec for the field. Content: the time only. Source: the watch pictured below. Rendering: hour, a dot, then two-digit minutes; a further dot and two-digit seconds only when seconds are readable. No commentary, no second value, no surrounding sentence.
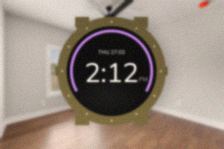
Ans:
2.12
